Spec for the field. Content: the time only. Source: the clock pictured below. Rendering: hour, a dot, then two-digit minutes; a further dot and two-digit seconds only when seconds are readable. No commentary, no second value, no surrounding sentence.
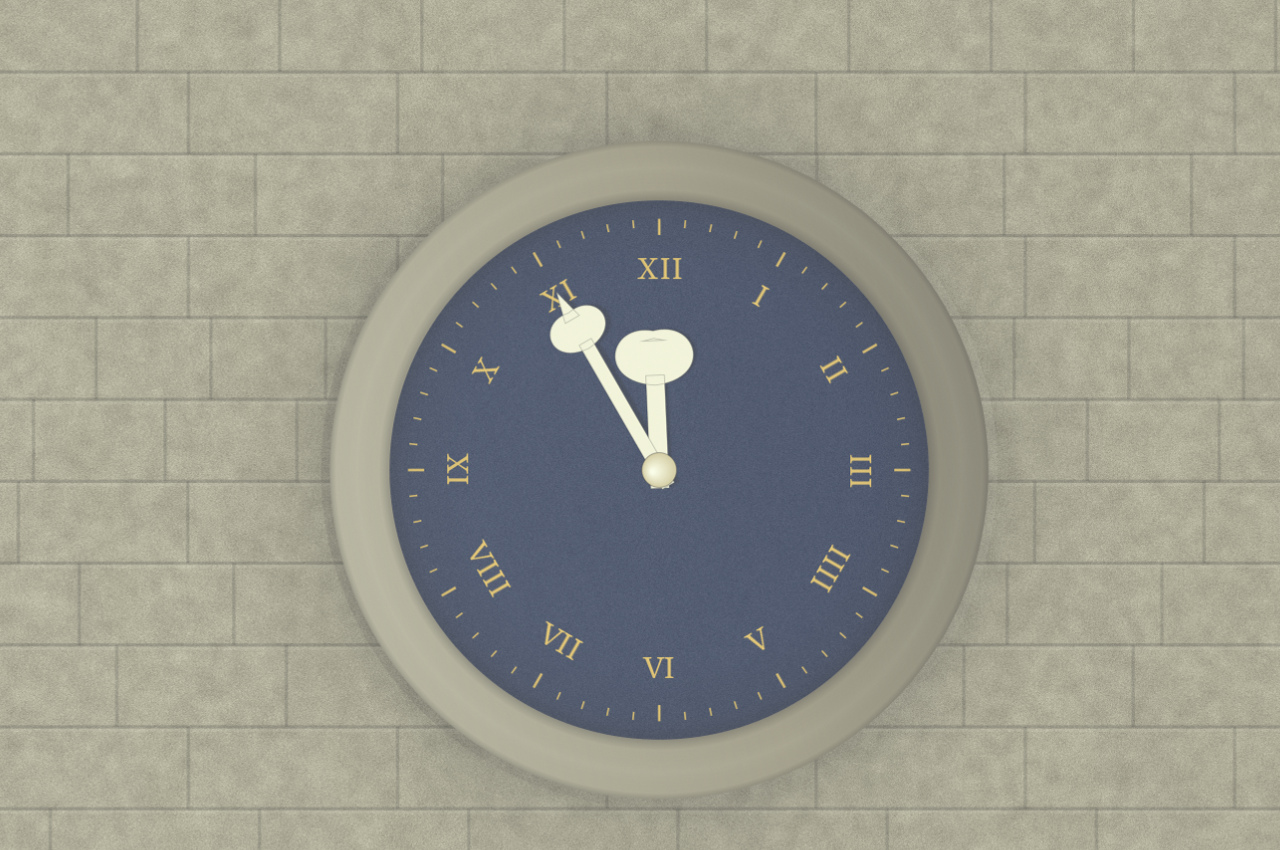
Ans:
11.55
